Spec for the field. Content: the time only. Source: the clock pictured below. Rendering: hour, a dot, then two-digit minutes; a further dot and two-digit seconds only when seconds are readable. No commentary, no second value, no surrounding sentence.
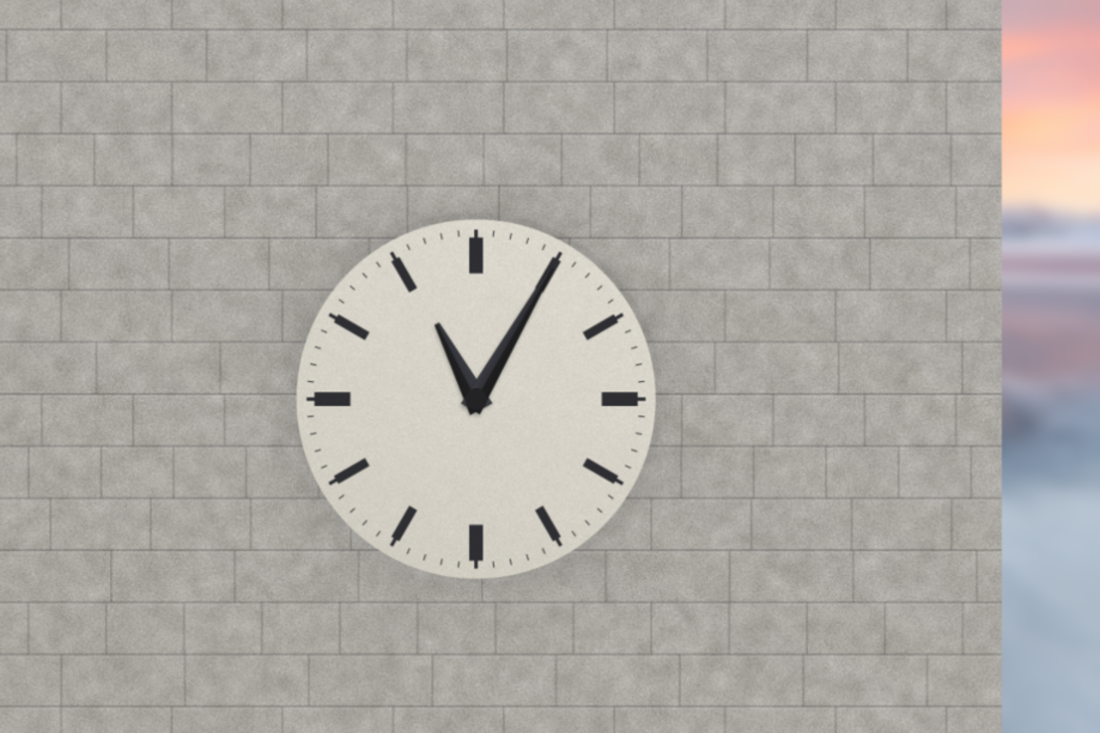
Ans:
11.05
